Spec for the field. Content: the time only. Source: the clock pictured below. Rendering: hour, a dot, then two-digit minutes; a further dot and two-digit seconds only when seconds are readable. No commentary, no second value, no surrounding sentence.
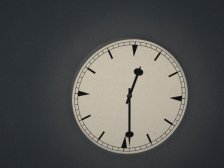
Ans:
12.29
